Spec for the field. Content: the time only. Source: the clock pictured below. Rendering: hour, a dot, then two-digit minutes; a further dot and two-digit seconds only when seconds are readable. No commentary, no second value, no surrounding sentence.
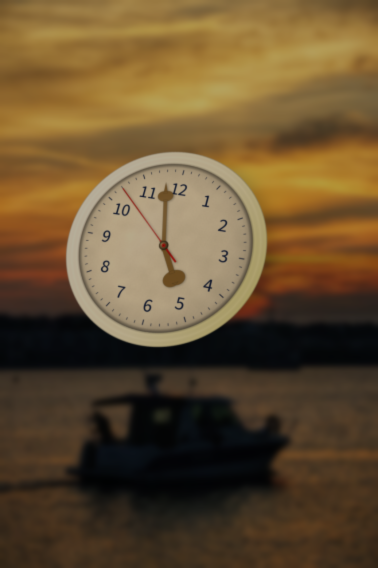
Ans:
4.57.52
